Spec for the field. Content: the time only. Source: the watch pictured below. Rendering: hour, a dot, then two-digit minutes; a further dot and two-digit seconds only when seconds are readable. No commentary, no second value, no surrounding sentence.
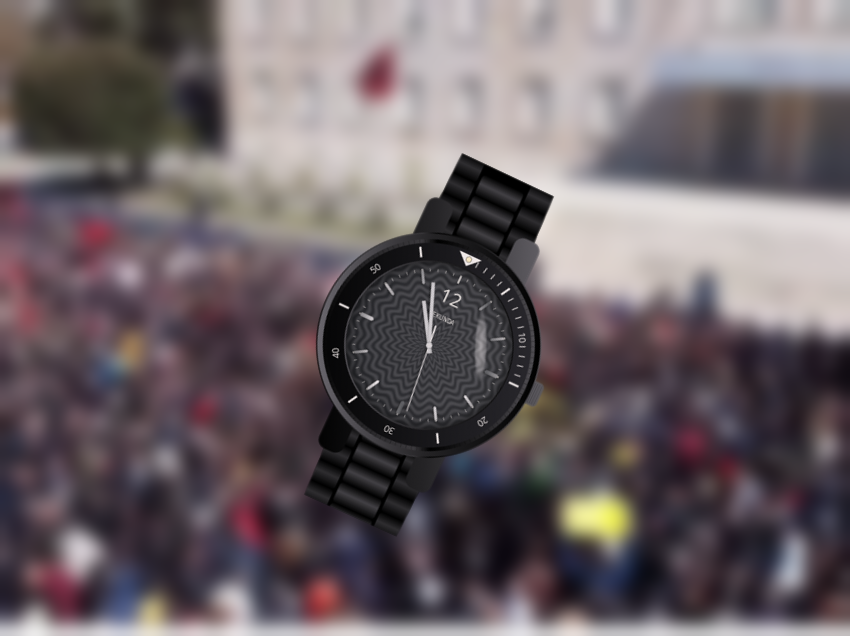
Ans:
10.56.29
